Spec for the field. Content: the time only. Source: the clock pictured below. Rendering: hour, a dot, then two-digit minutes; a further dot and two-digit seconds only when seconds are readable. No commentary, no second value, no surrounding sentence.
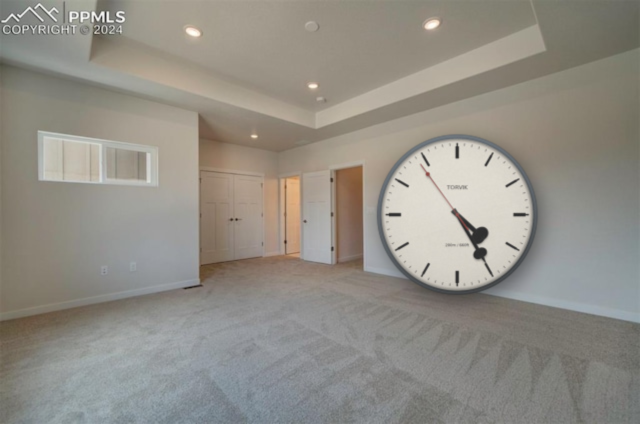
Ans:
4.24.54
